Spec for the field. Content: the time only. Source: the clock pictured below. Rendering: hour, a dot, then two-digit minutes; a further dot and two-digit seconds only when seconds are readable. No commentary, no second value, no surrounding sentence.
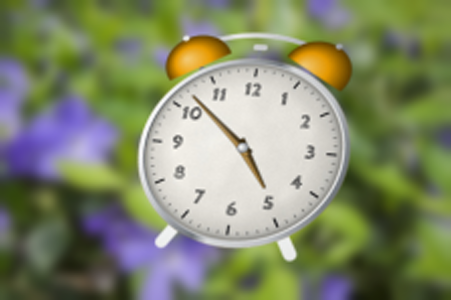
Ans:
4.52
